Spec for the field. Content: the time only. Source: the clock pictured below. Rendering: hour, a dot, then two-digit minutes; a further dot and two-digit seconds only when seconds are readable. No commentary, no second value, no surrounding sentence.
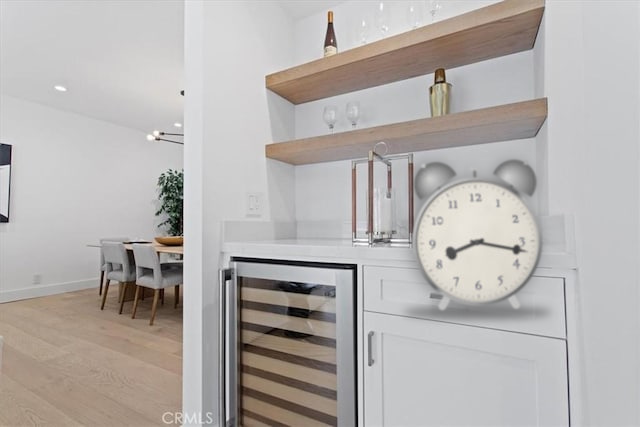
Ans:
8.17
